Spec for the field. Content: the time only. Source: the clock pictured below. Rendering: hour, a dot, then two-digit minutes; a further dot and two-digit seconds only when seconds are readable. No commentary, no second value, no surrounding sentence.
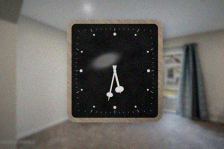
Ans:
5.32
